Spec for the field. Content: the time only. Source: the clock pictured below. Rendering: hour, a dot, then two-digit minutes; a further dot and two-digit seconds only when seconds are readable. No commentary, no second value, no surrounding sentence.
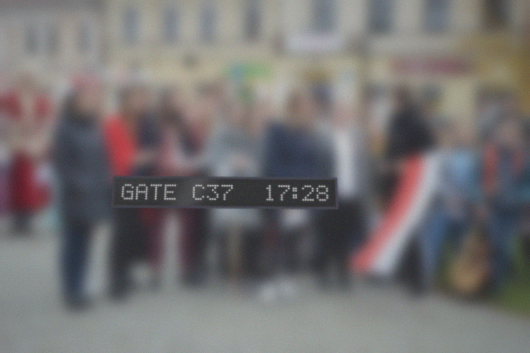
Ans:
17.28
